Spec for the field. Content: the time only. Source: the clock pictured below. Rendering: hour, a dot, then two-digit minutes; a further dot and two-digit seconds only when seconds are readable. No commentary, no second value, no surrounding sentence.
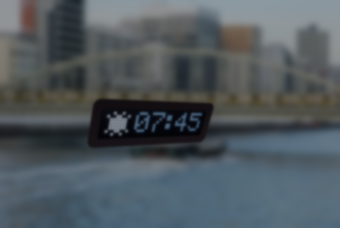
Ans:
7.45
